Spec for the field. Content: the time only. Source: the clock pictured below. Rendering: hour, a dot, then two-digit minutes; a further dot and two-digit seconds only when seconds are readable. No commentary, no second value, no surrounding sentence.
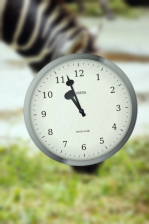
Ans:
10.57
